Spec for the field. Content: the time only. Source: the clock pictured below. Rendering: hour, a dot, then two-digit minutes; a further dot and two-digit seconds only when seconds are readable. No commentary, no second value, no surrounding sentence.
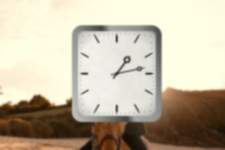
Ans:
1.13
